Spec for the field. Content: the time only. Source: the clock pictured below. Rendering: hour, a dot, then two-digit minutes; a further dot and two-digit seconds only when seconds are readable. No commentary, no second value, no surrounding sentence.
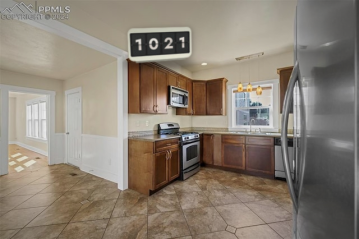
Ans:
10.21
